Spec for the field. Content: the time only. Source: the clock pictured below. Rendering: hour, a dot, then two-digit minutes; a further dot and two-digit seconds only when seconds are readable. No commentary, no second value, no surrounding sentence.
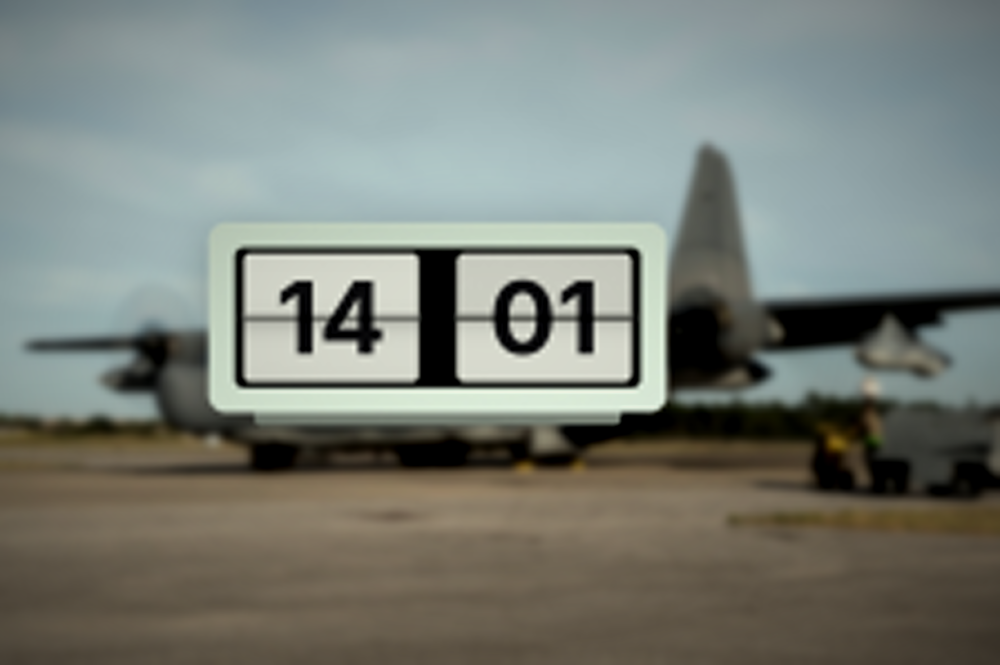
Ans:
14.01
